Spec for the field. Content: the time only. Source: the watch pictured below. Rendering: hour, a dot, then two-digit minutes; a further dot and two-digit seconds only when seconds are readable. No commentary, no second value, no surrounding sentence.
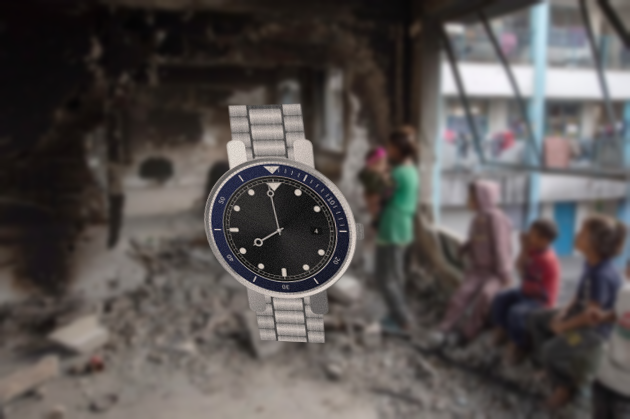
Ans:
7.59
